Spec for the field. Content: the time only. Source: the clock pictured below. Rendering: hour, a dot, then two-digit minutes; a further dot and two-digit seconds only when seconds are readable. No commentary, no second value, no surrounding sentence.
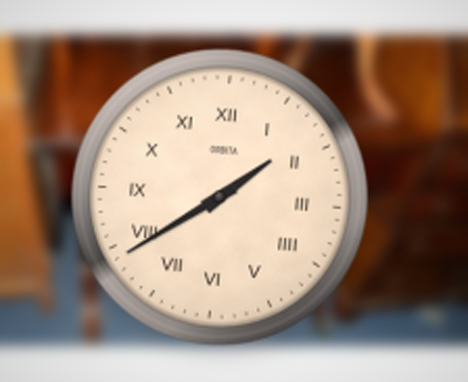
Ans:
1.39
